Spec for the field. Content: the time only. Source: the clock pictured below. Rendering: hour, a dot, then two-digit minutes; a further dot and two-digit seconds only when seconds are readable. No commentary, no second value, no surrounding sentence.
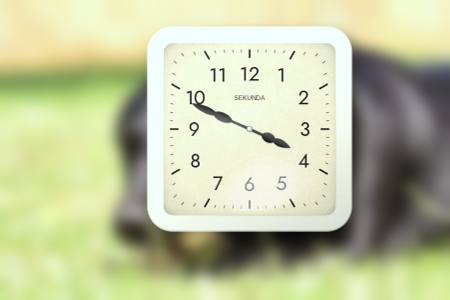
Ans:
3.49
